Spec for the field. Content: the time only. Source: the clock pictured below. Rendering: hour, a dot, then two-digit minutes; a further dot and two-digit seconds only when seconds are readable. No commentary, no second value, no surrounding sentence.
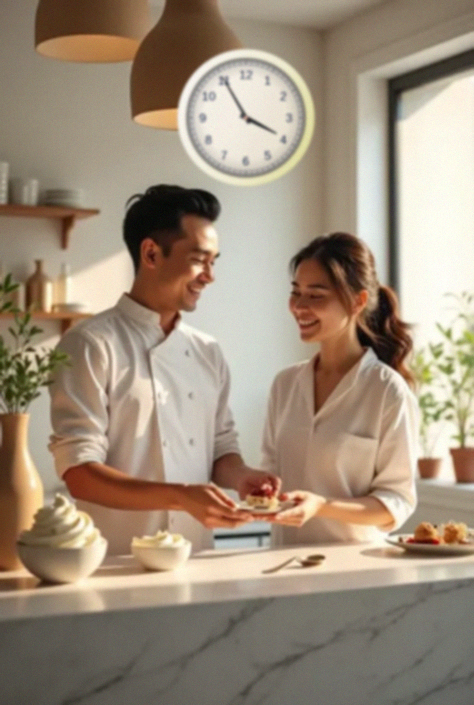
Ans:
3.55
